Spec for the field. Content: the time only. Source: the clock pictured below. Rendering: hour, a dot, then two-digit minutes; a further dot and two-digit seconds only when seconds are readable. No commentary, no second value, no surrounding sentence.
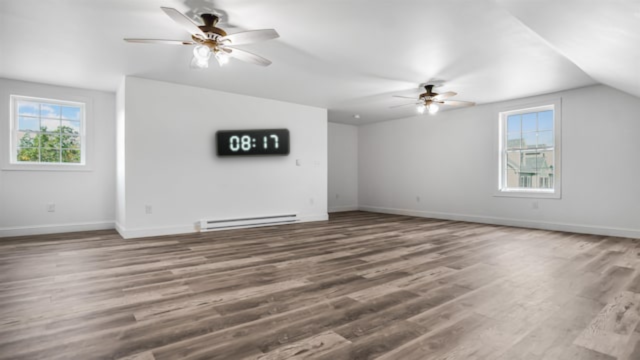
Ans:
8.17
